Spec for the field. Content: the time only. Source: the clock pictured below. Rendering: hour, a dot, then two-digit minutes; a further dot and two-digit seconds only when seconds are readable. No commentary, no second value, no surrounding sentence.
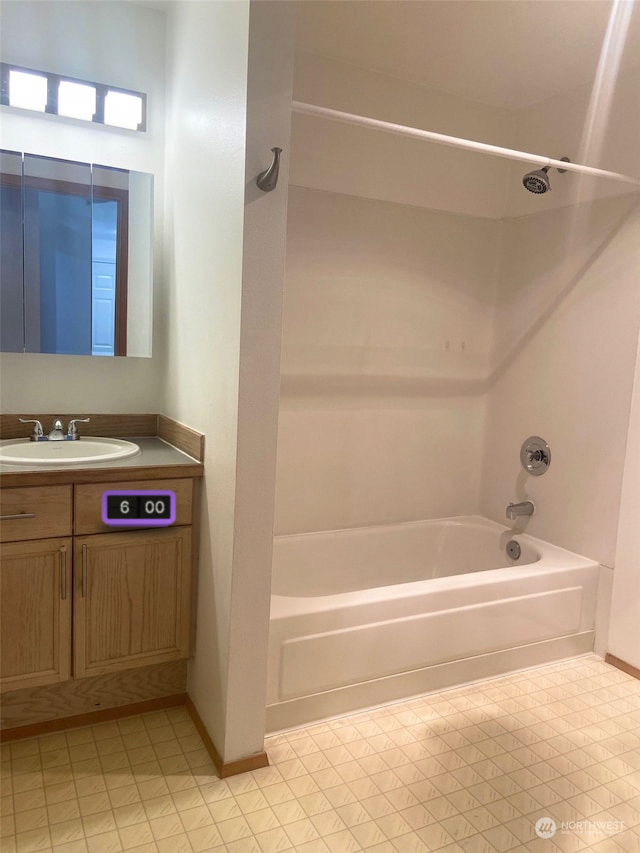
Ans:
6.00
